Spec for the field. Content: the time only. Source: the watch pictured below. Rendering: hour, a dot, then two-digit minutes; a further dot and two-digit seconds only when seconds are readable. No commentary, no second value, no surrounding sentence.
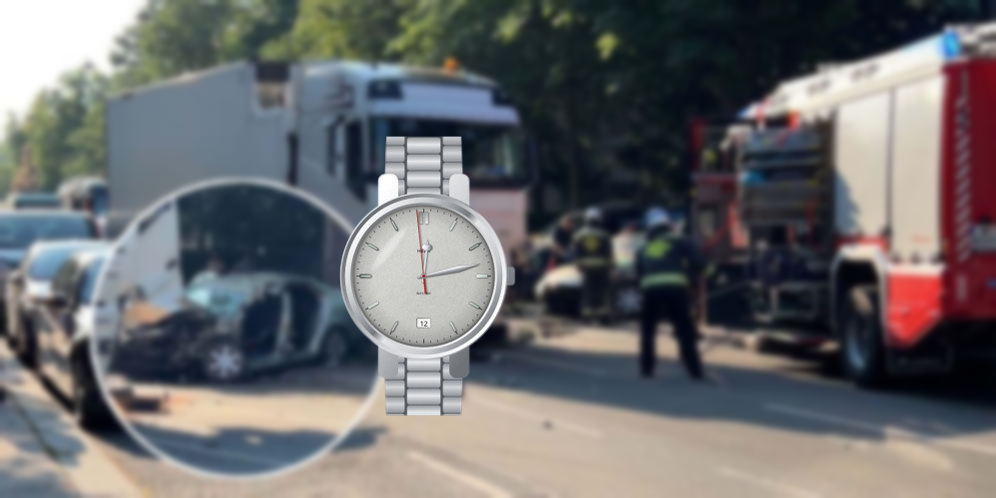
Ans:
12.12.59
